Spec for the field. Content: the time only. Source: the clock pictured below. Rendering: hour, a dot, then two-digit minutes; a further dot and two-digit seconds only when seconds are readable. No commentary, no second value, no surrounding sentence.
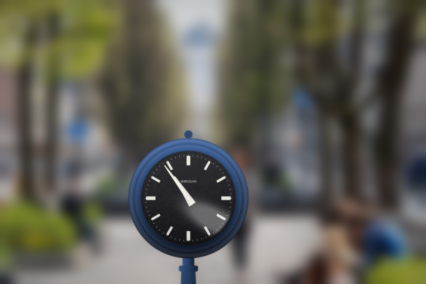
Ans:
10.54
